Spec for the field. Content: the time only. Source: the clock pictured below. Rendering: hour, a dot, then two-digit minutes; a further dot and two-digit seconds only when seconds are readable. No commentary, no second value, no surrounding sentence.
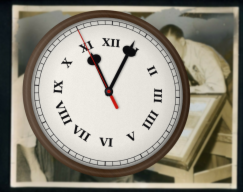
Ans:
11.03.55
